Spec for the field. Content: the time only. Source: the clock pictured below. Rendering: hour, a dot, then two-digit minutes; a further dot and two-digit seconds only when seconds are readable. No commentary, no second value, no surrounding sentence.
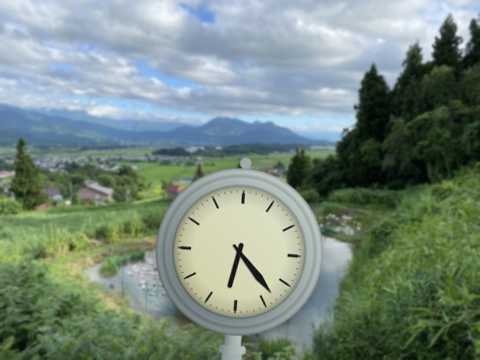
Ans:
6.23
